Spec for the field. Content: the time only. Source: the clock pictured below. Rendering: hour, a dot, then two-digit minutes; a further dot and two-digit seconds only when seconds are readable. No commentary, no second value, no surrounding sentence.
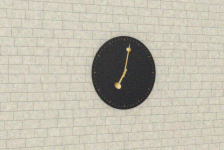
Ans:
7.02
